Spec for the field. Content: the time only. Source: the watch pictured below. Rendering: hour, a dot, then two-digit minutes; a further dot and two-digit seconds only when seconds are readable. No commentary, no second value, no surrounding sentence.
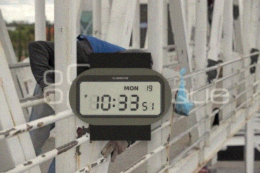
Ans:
10.33.51
